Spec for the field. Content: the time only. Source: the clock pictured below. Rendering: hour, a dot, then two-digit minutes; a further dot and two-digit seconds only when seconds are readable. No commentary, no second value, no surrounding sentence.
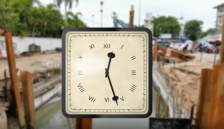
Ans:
12.27
